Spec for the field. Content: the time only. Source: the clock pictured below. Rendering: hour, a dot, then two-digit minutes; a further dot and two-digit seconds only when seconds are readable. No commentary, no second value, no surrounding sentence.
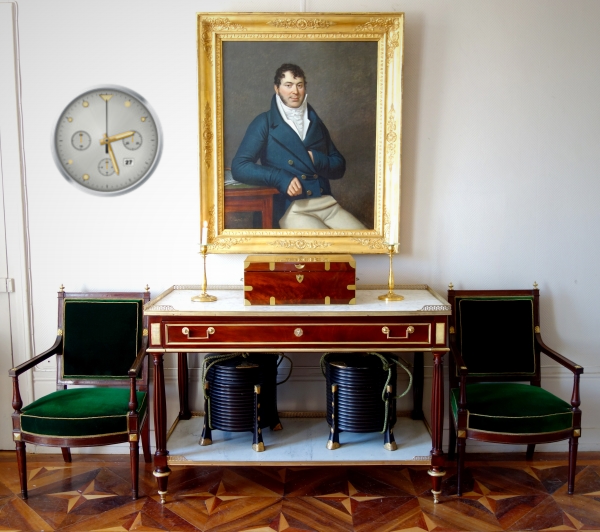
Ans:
2.27
